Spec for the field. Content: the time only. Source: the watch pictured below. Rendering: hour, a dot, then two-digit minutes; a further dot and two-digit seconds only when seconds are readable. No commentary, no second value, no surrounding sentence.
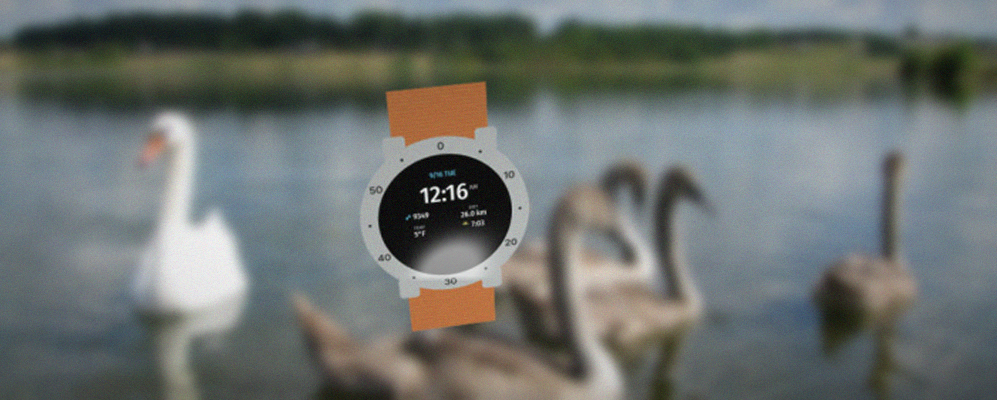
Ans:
12.16
